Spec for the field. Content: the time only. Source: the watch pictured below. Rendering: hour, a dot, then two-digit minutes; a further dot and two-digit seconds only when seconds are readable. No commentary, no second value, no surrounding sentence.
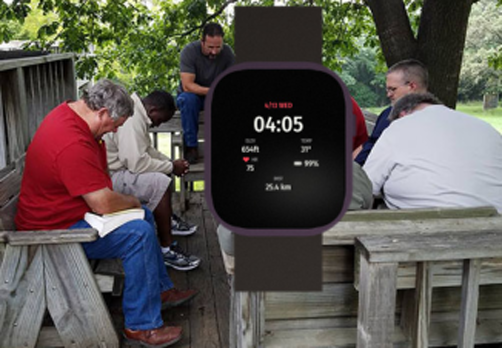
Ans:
4.05
